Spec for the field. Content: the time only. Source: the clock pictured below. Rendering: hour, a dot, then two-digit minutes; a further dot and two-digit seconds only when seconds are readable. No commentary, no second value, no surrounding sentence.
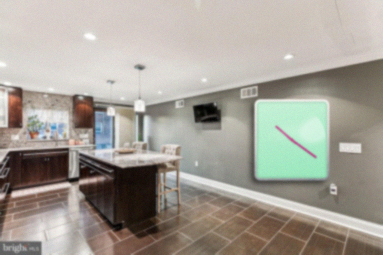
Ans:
10.21
